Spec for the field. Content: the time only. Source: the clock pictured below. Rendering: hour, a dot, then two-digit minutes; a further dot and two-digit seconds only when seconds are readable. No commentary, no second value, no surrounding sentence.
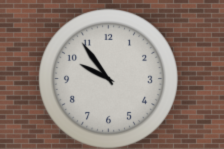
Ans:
9.54
